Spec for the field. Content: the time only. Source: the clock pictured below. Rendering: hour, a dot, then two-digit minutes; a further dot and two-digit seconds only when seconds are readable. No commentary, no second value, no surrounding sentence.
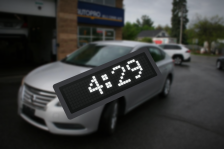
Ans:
4.29
